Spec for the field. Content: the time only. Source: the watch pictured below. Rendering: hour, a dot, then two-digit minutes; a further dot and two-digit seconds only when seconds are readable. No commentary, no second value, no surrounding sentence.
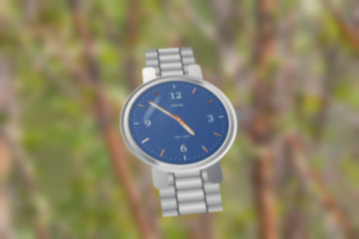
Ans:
4.52
